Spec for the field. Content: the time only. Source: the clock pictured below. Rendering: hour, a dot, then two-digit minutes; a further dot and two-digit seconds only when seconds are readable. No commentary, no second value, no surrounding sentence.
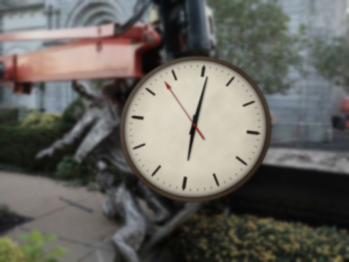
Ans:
6.00.53
